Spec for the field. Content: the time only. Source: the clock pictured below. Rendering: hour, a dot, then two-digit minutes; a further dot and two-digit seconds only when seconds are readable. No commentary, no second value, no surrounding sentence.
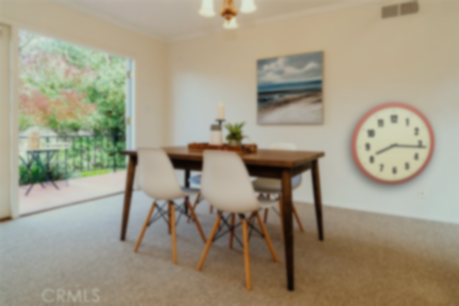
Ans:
8.16
